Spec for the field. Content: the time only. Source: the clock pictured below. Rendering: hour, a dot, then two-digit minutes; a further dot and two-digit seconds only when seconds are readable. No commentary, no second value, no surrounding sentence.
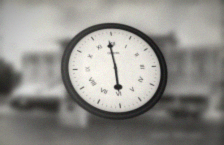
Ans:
5.59
